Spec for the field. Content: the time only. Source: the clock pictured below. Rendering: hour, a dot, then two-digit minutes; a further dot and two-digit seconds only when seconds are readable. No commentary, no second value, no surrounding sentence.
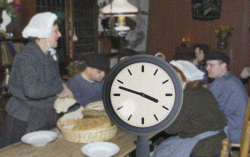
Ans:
3.48
